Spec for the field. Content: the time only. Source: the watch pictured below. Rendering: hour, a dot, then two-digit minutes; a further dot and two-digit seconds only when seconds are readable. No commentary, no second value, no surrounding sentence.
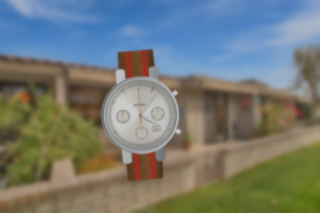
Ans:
4.07
